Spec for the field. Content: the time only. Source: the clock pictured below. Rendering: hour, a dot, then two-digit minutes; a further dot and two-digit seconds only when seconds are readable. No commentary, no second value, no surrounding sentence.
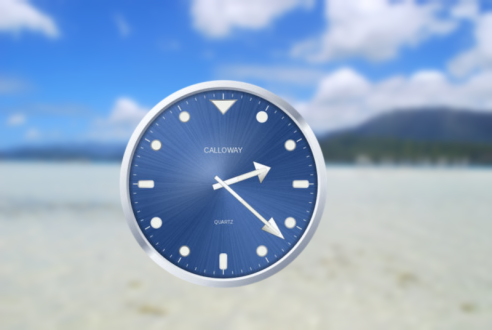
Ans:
2.22
